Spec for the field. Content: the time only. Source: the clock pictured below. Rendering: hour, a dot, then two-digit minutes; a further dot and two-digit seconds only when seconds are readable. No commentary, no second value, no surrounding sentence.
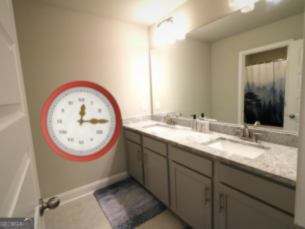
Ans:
12.15
